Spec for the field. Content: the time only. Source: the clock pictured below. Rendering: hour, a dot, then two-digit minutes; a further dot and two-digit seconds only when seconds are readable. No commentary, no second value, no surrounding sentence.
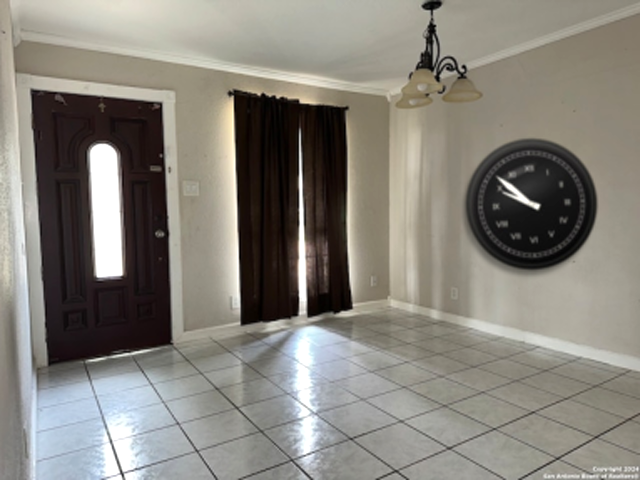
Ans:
9.52
